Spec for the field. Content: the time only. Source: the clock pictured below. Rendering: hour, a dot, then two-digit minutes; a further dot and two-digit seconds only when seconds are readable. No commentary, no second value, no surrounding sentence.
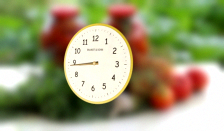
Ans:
8.44
